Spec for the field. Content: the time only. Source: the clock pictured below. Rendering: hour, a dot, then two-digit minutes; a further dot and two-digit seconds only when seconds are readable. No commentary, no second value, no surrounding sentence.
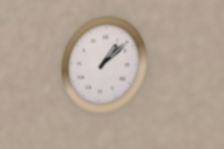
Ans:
1.08
